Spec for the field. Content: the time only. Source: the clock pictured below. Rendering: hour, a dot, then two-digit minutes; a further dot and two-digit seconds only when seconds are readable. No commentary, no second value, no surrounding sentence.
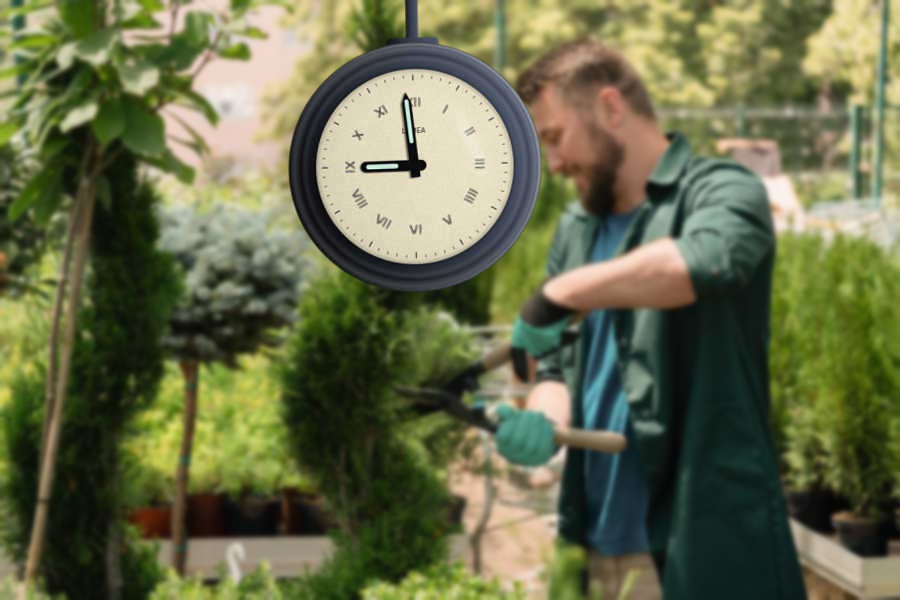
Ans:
8.59
